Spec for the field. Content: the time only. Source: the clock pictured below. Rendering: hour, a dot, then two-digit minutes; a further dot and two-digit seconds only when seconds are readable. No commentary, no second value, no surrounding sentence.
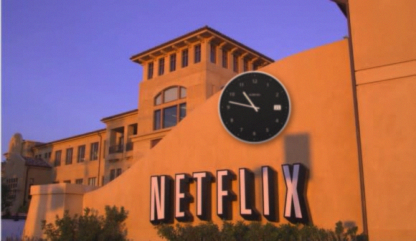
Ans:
10.47
